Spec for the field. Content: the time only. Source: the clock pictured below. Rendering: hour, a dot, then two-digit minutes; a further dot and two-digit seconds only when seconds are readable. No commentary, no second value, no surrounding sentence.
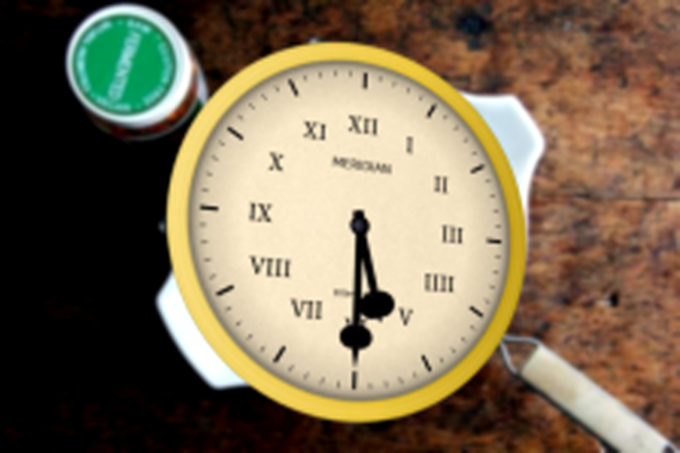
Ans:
5.30
